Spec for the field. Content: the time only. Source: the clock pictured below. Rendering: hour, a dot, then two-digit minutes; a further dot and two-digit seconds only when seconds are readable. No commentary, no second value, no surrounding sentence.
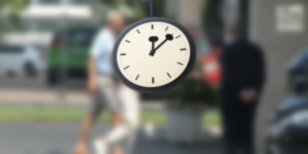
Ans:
12.08
